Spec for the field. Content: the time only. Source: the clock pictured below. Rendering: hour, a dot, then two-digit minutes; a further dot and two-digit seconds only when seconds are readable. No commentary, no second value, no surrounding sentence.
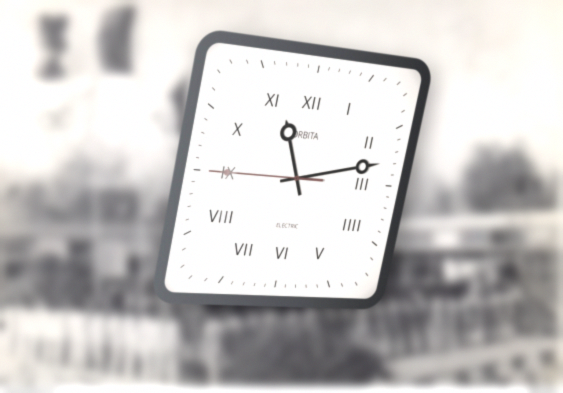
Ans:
11.12.45
